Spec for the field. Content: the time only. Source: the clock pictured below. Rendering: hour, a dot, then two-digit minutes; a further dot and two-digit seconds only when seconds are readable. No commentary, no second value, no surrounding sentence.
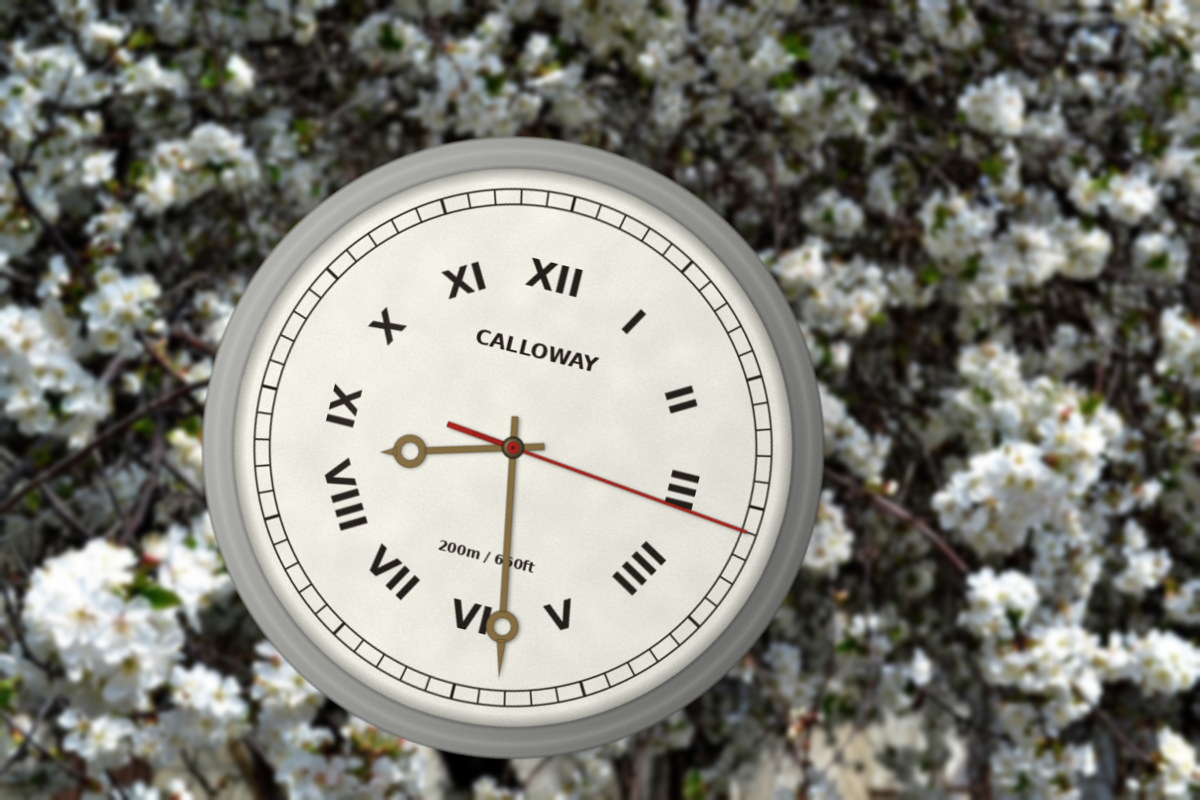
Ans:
8.28.16
